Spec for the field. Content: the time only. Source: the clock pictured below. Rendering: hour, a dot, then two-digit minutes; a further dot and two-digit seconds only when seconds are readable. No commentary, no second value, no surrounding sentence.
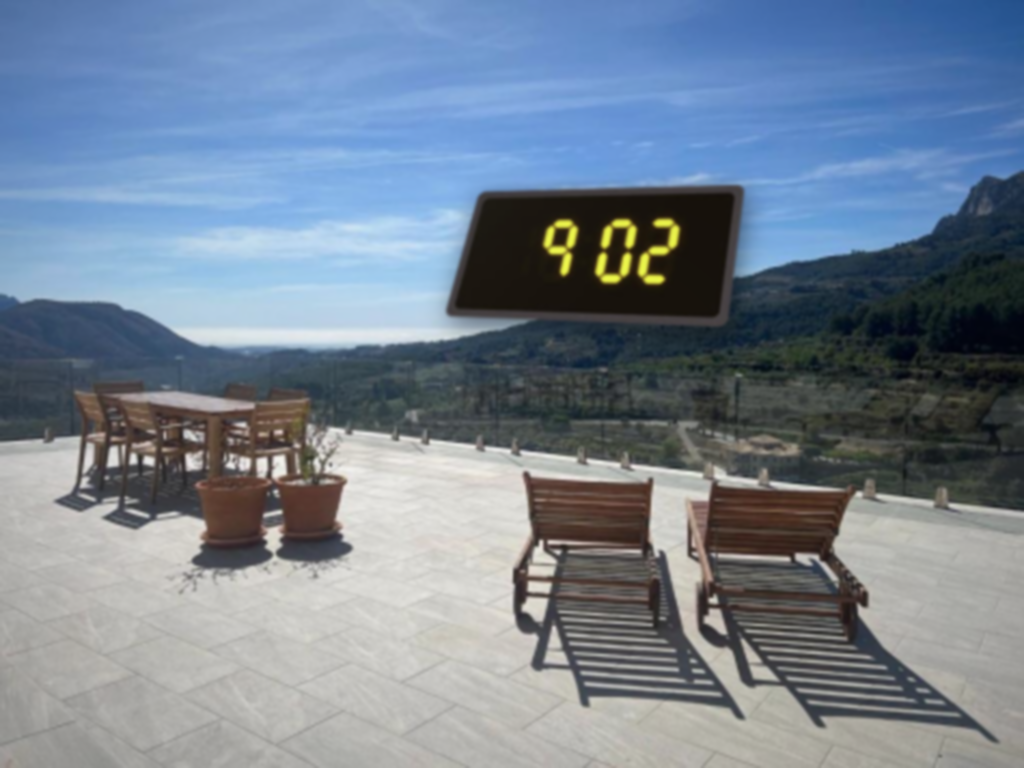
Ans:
9.02
